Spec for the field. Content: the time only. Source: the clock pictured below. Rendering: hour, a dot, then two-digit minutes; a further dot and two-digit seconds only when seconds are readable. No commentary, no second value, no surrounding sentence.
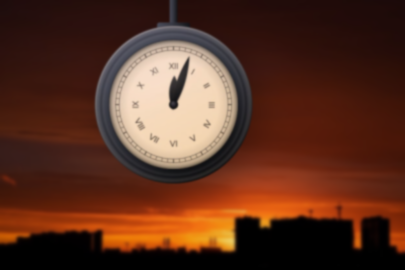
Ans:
12.03
